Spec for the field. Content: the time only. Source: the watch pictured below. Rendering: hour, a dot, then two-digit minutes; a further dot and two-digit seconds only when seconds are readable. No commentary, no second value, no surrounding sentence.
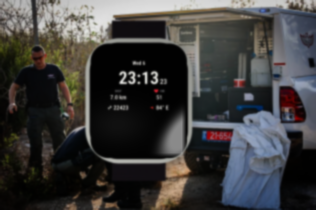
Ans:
23.13
